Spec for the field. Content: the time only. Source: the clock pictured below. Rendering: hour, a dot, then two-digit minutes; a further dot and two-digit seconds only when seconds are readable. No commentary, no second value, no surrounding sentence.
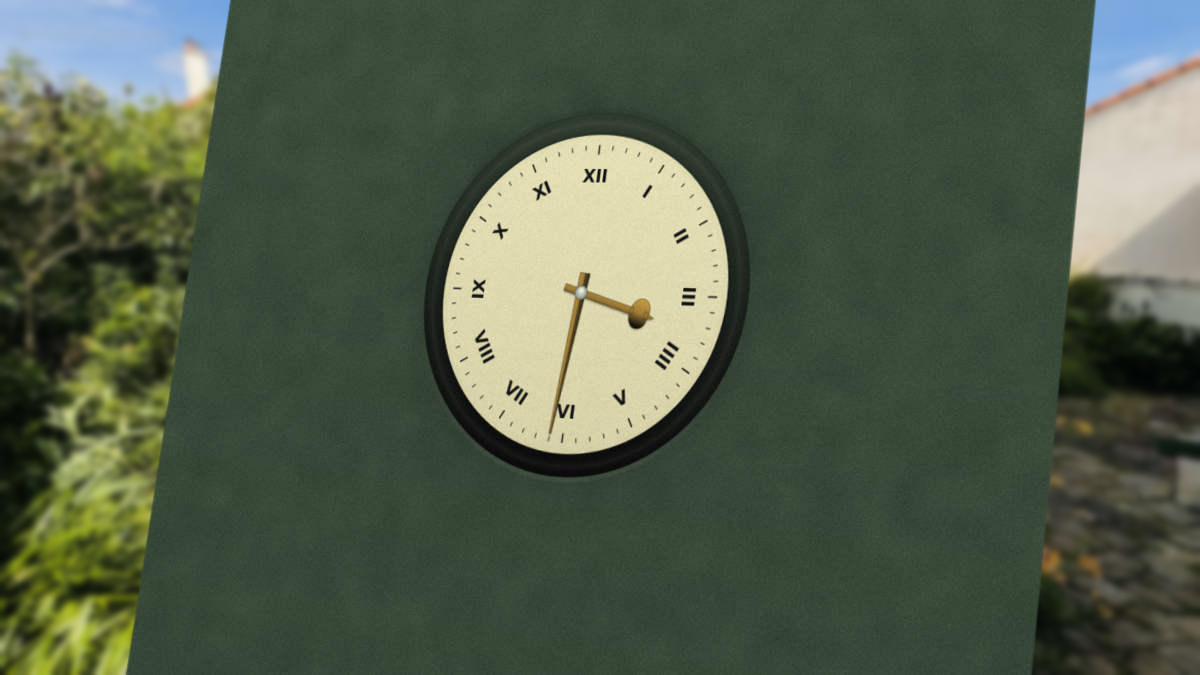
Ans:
3.31
